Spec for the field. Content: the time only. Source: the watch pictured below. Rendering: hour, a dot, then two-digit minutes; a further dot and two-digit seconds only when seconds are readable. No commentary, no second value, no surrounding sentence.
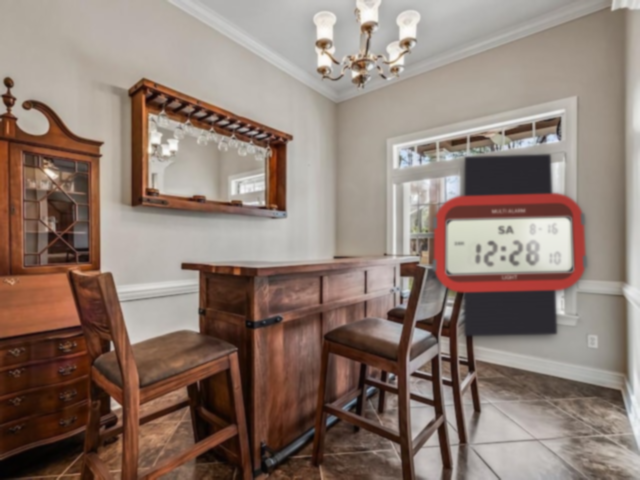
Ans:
12.28.10
